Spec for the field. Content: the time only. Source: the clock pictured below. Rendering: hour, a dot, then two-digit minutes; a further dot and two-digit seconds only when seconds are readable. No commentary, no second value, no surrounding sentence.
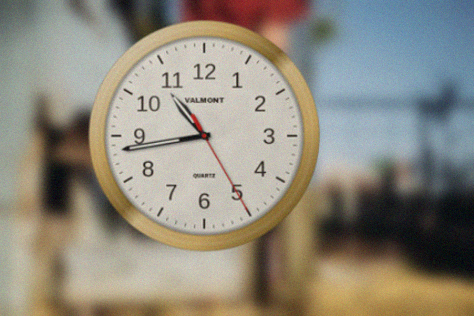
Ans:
10.43.25
